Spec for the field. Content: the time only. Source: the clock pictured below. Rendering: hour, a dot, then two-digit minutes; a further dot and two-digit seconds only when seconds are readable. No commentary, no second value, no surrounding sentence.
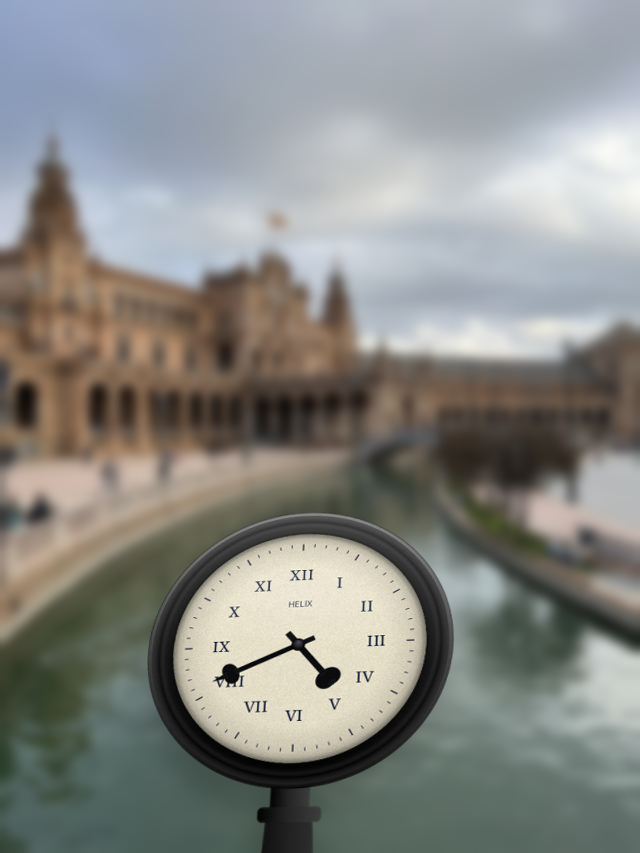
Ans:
4.41
